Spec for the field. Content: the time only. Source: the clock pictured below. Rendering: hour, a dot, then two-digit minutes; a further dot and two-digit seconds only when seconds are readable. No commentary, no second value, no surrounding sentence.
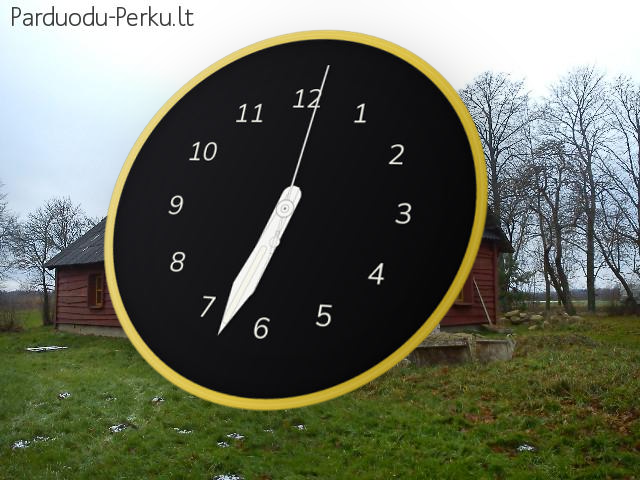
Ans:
6.33.01
